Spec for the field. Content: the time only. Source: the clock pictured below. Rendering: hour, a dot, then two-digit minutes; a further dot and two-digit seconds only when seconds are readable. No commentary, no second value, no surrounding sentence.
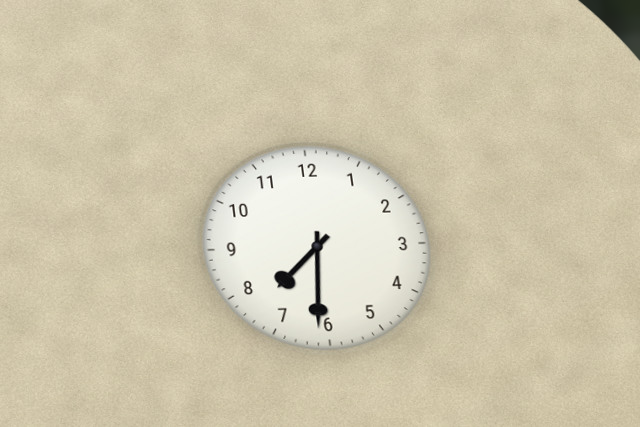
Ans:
7.31
